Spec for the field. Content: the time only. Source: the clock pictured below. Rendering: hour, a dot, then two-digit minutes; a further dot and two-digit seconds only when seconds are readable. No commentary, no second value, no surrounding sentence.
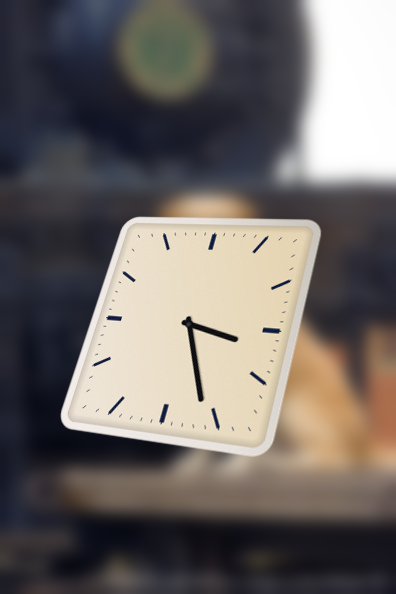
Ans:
3.26
